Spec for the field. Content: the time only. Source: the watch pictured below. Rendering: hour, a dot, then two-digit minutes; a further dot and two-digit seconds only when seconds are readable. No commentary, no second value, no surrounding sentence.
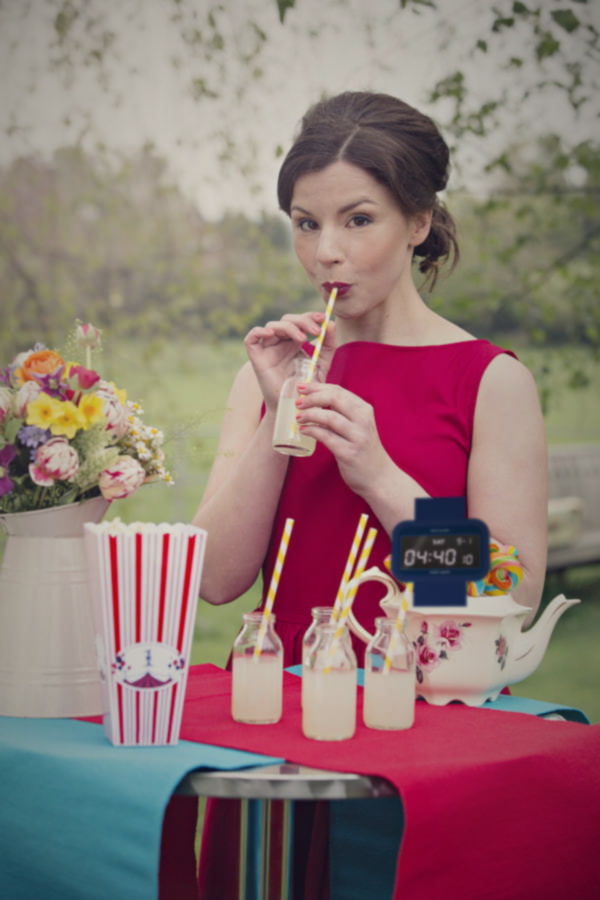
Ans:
4.40
